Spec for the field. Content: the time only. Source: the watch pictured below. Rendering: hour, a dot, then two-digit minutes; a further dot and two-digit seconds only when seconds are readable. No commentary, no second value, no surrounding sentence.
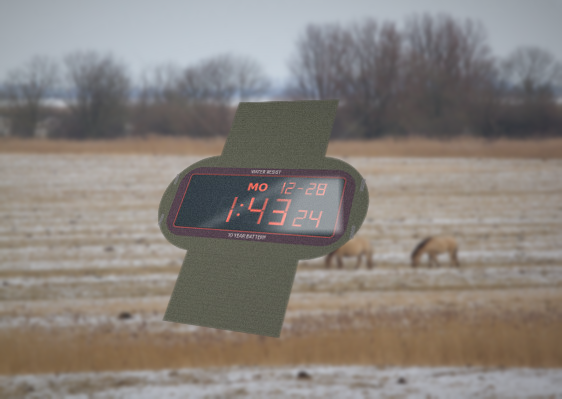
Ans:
1.43.24
